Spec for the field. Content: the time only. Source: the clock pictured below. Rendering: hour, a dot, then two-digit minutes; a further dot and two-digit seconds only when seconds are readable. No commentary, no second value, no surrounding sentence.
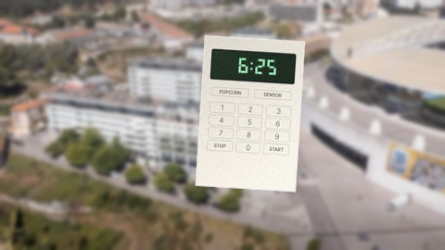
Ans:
6.25
